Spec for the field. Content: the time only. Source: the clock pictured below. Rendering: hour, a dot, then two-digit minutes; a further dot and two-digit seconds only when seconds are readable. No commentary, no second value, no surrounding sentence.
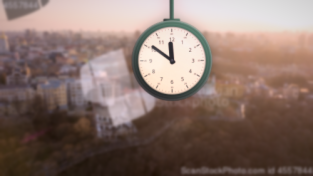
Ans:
11.51
